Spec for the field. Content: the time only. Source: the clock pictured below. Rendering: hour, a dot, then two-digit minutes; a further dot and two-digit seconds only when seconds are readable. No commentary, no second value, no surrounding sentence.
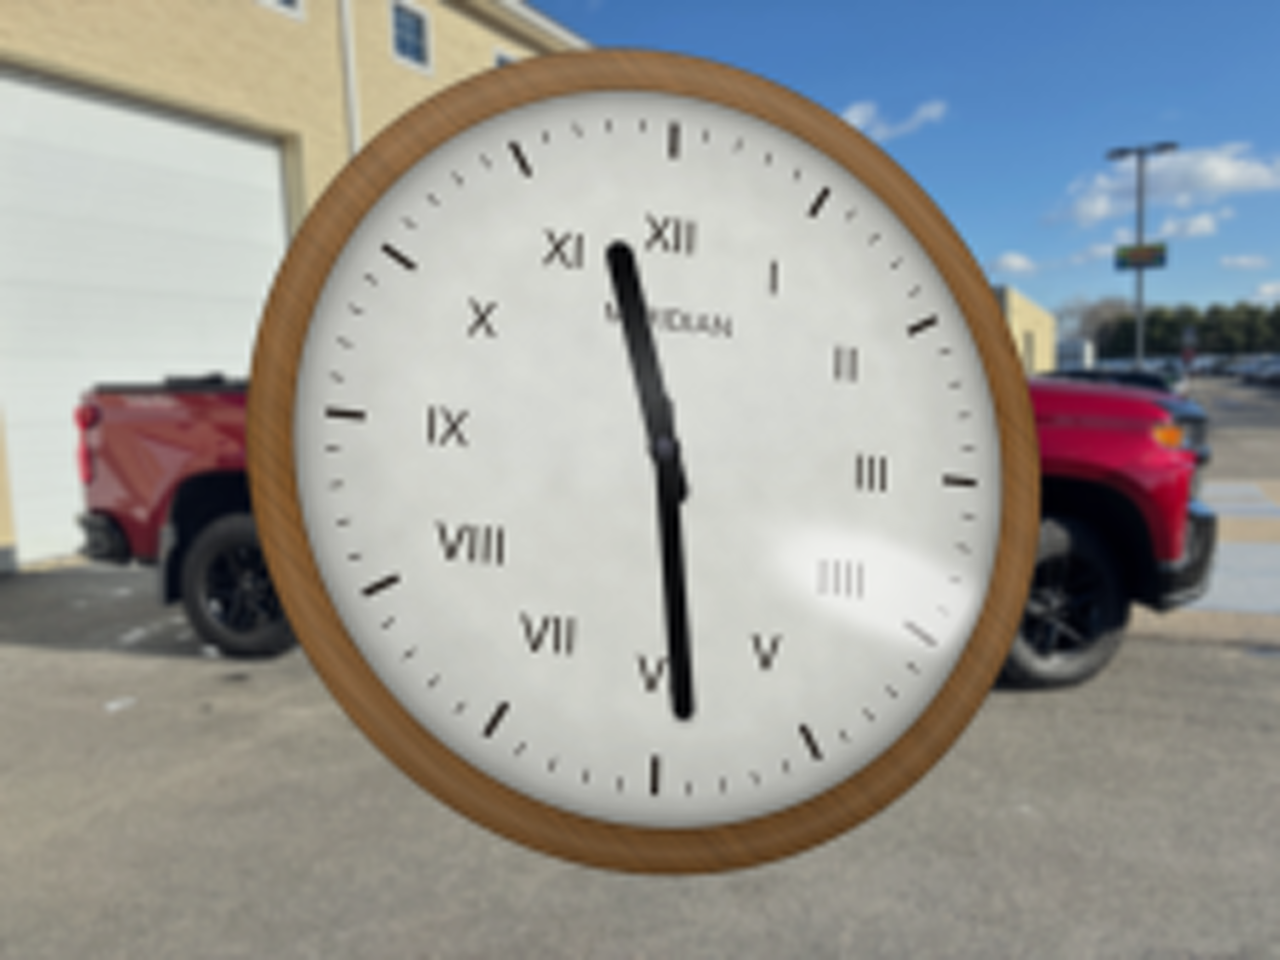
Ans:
11.29
